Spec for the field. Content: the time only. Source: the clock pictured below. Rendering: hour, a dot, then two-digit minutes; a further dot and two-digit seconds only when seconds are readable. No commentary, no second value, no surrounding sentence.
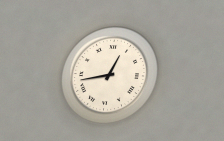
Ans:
12.43
